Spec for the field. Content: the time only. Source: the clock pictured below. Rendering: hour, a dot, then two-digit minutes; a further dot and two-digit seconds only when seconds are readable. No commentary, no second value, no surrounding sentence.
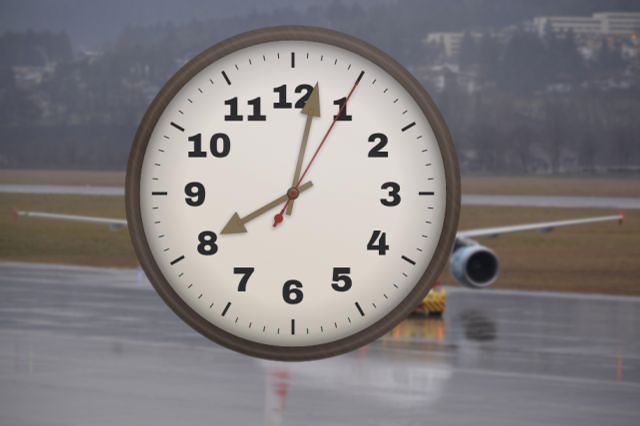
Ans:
8.02.05
